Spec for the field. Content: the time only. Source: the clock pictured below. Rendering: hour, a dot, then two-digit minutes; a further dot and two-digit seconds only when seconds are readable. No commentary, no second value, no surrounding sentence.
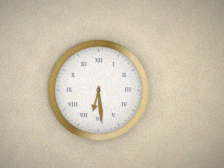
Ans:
6.29
